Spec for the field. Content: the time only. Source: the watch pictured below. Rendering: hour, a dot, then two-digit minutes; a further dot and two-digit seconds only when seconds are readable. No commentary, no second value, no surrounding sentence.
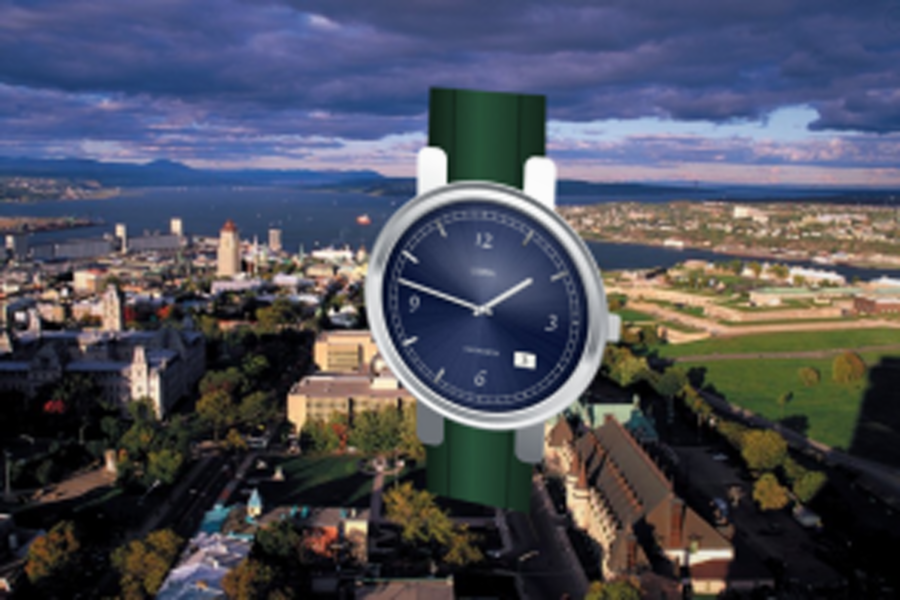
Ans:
1.47
